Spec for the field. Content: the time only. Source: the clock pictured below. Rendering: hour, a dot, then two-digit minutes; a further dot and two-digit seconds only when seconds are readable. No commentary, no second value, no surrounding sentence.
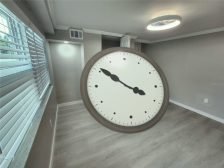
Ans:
3.51
